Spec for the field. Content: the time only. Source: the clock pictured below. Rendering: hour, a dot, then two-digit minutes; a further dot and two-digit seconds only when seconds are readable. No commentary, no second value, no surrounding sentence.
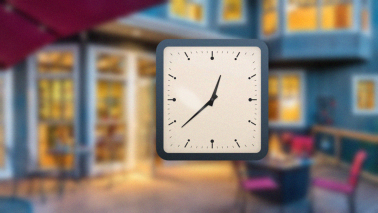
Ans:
12.38
